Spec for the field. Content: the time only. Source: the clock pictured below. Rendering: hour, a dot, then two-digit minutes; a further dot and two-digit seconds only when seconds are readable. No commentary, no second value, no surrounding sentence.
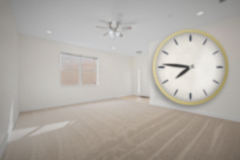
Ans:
7.46
